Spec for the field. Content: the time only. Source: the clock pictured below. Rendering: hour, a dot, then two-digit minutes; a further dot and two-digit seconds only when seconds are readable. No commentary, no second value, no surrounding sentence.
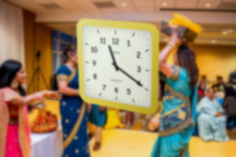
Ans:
11.20
